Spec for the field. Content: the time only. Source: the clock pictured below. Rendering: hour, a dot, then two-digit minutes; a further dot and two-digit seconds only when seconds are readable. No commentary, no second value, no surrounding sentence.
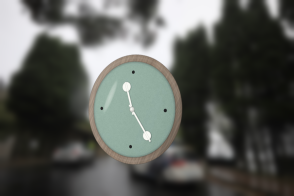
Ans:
11.24
